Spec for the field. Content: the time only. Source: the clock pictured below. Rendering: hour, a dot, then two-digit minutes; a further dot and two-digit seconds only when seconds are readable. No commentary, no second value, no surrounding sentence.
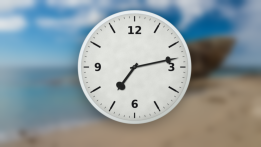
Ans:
7.13
